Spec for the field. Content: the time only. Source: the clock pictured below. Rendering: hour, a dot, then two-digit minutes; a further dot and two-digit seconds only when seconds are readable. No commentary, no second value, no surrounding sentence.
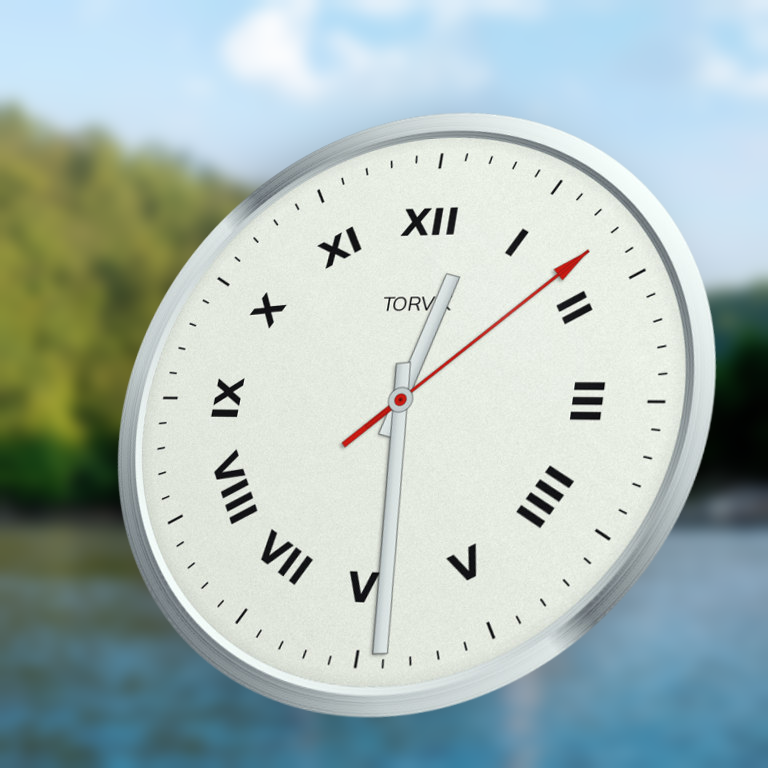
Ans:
12.29.08
